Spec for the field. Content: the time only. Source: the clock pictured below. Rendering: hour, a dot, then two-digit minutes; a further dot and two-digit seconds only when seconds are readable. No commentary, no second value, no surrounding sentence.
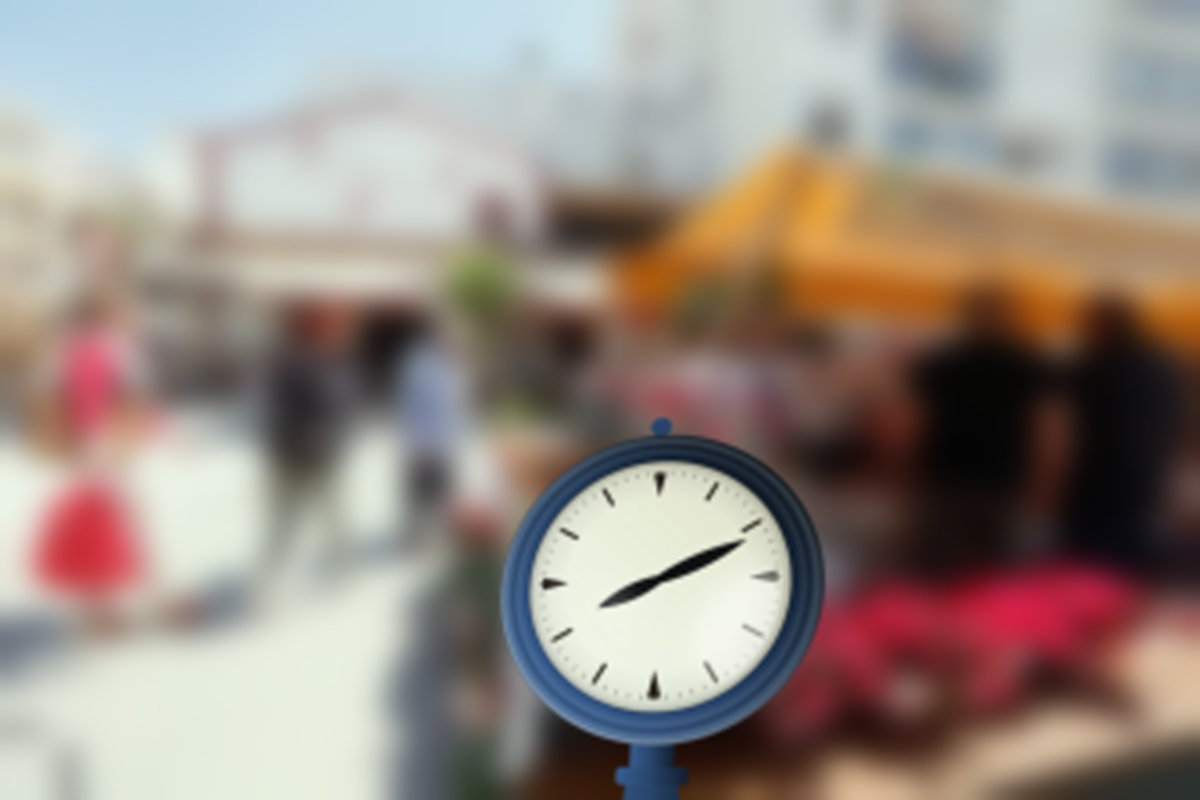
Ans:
8.11
